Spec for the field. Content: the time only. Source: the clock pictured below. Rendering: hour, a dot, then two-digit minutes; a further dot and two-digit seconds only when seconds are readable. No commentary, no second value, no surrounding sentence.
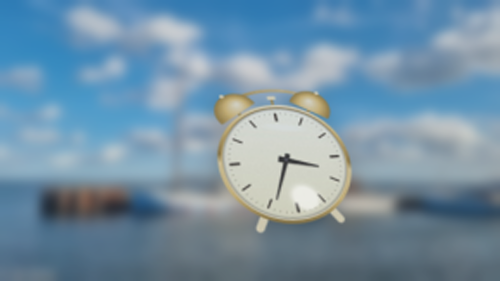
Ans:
3.34
